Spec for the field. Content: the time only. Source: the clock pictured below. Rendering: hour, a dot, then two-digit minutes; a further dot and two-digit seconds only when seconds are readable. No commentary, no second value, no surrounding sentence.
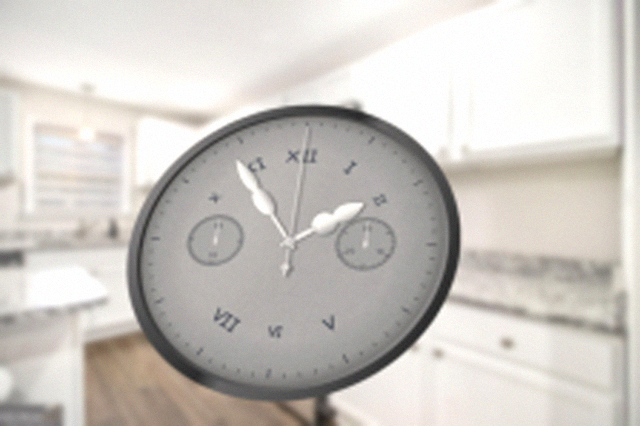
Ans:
1.54
